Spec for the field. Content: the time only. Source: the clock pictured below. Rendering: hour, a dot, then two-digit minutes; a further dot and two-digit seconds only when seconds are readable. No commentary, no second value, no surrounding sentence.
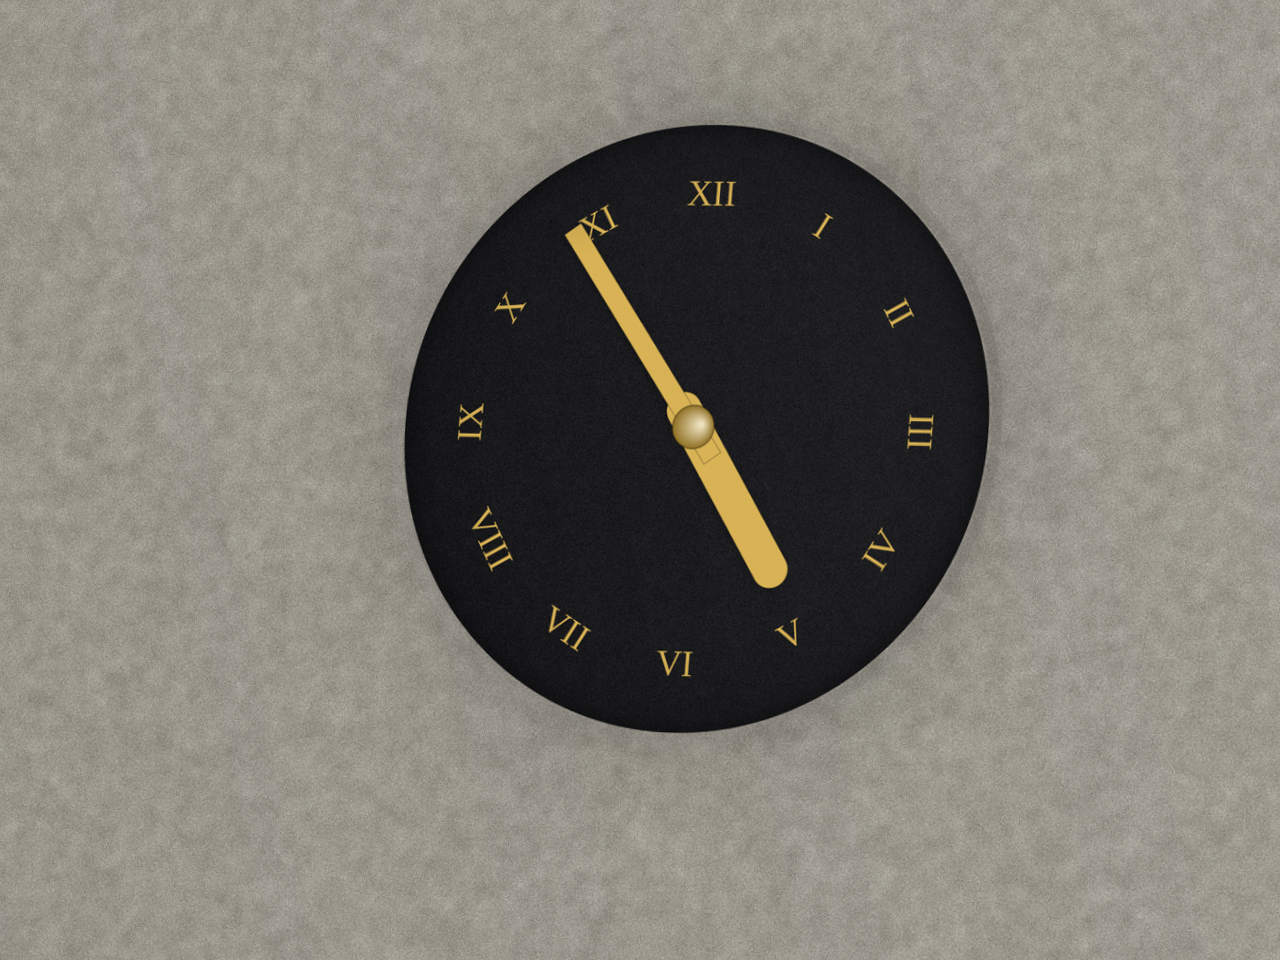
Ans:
4.54
